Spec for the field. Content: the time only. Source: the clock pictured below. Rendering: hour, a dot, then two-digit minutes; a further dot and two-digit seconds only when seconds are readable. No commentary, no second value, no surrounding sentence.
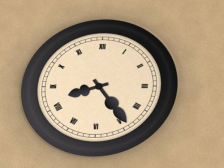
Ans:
8.24
